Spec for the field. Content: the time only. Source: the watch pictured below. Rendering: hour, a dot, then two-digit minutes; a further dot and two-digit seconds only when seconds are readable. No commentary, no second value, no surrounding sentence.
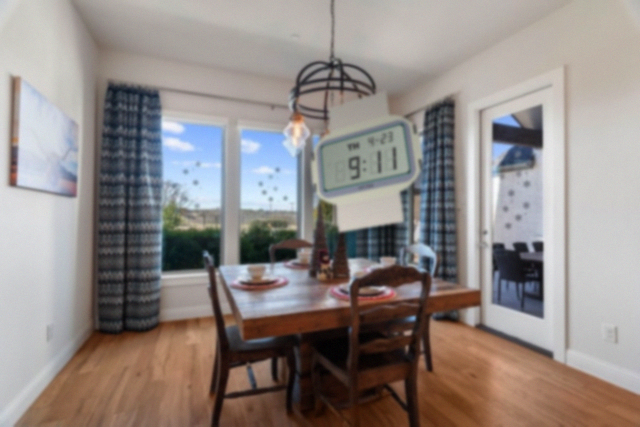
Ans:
9.11
